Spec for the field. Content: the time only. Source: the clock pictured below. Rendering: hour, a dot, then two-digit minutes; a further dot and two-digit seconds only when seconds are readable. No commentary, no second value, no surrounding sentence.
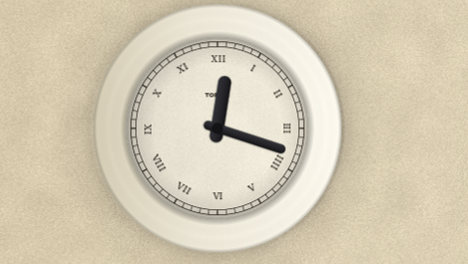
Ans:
12.18
